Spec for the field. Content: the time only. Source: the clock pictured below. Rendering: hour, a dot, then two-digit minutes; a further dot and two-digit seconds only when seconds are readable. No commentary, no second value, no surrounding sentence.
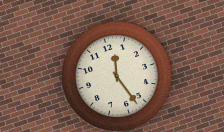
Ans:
12.27
